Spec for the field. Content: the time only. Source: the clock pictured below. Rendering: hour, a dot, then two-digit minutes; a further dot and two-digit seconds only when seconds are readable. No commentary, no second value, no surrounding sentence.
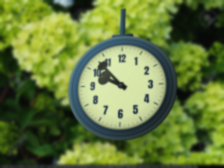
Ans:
9.53
